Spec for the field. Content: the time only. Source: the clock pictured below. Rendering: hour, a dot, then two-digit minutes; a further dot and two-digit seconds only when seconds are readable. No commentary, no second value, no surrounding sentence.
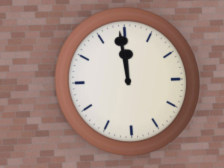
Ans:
11.59
